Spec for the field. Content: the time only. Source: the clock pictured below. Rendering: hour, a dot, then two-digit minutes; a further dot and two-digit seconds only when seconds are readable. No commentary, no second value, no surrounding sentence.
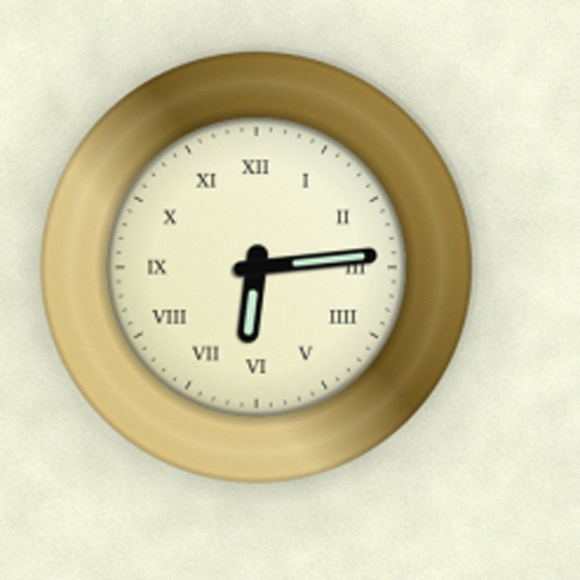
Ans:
6.14
